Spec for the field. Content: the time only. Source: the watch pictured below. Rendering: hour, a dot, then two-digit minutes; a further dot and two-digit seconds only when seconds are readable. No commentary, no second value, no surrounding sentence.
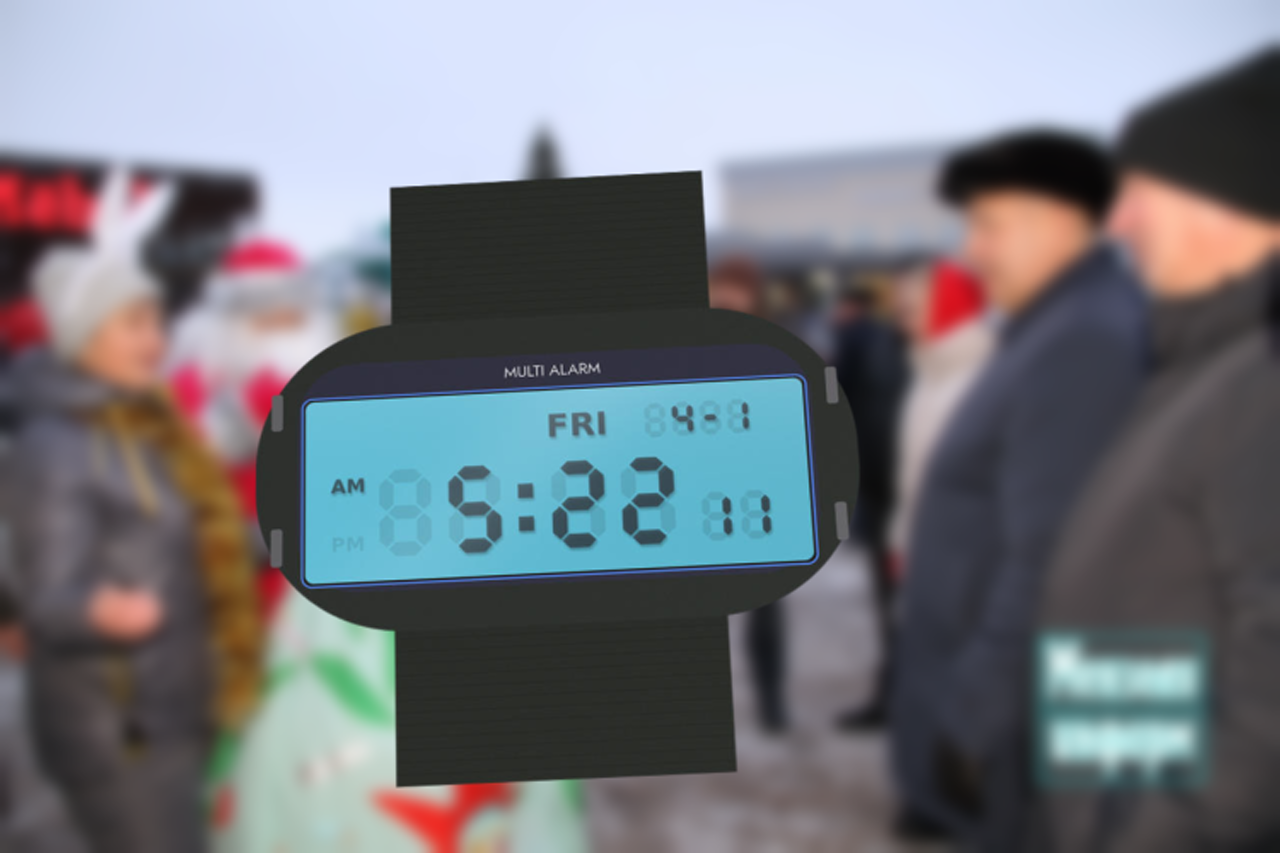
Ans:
5.22.11
